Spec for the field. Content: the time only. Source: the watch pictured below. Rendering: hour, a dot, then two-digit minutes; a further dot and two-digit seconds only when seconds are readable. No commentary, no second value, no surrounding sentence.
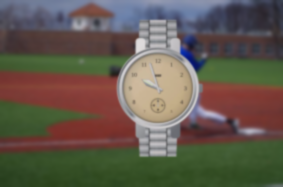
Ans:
9.57
